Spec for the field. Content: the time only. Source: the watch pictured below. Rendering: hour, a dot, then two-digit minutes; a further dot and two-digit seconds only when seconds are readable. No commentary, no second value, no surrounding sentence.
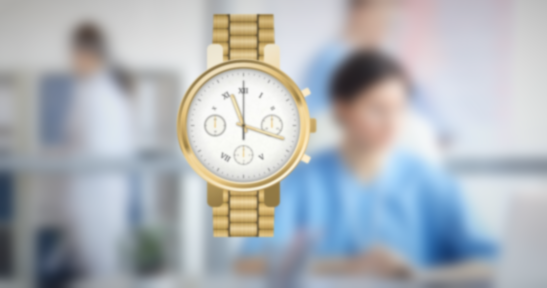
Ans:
11.18
